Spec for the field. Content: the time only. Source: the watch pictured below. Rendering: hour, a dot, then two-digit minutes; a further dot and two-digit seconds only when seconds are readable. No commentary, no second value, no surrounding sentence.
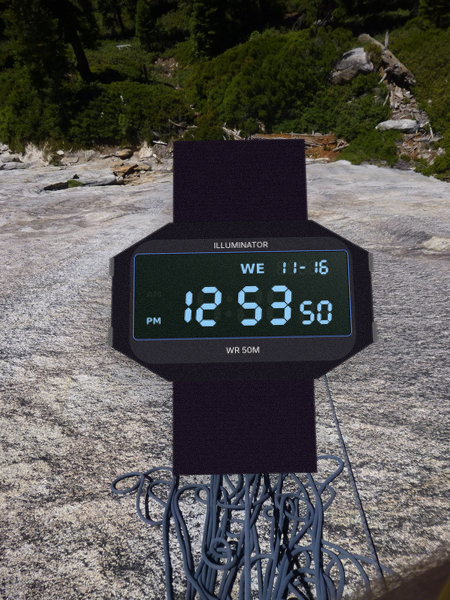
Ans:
12.53.50
